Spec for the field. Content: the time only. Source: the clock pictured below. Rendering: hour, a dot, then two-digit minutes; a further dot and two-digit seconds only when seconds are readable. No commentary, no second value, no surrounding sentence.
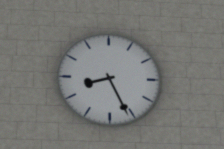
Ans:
8.26
